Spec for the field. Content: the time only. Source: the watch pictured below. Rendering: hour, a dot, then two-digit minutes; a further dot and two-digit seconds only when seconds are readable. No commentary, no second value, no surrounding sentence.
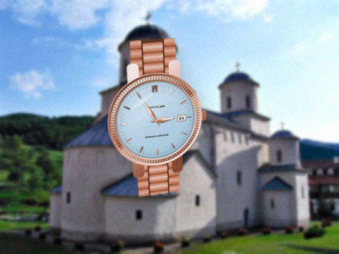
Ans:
2.55
